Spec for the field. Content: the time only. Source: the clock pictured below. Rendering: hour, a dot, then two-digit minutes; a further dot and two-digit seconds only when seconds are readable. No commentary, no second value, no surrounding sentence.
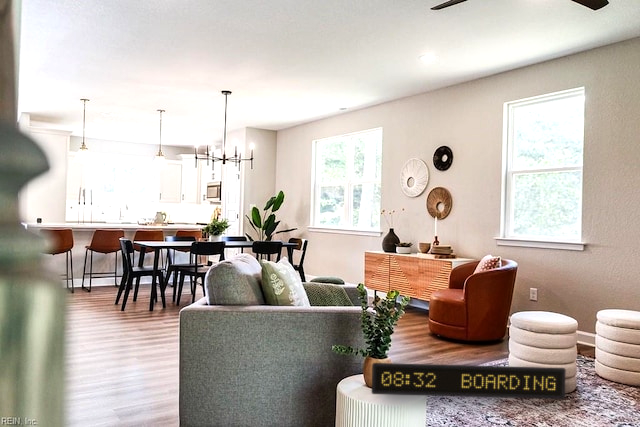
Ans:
8.32
